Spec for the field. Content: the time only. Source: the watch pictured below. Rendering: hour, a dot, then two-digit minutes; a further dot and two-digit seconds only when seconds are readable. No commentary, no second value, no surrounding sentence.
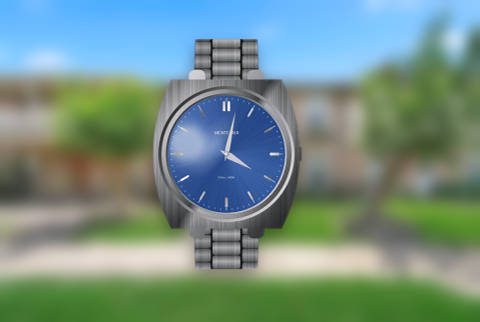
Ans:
4.02
